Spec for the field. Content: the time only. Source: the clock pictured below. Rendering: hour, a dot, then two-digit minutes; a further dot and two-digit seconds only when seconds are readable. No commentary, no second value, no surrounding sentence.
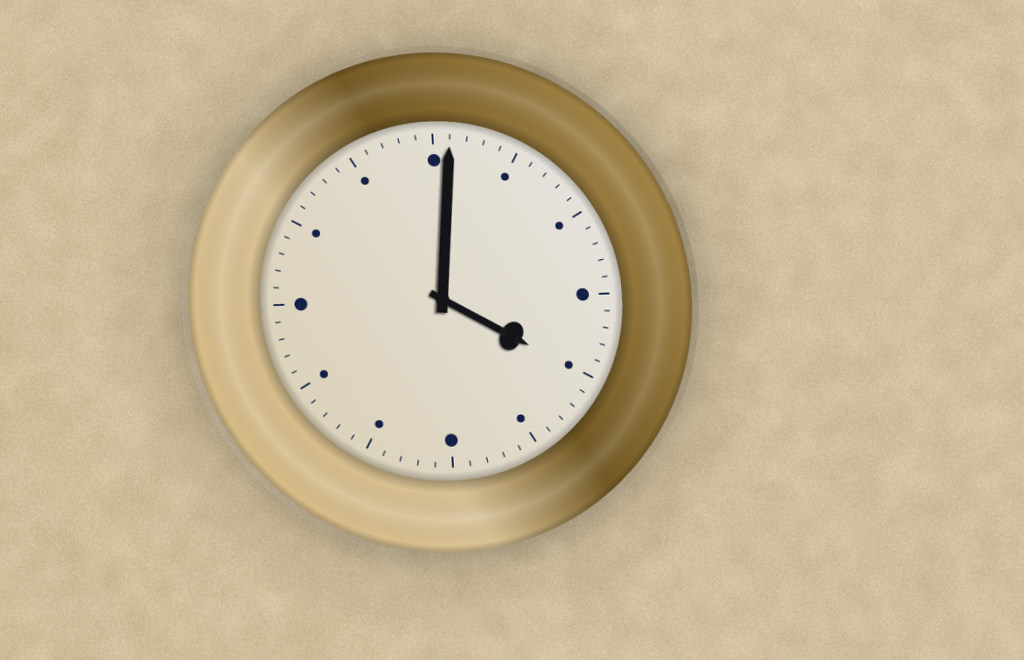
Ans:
4.01
